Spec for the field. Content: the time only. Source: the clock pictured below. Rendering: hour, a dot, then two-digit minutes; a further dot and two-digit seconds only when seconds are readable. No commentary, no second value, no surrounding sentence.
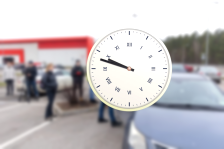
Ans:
9.48
